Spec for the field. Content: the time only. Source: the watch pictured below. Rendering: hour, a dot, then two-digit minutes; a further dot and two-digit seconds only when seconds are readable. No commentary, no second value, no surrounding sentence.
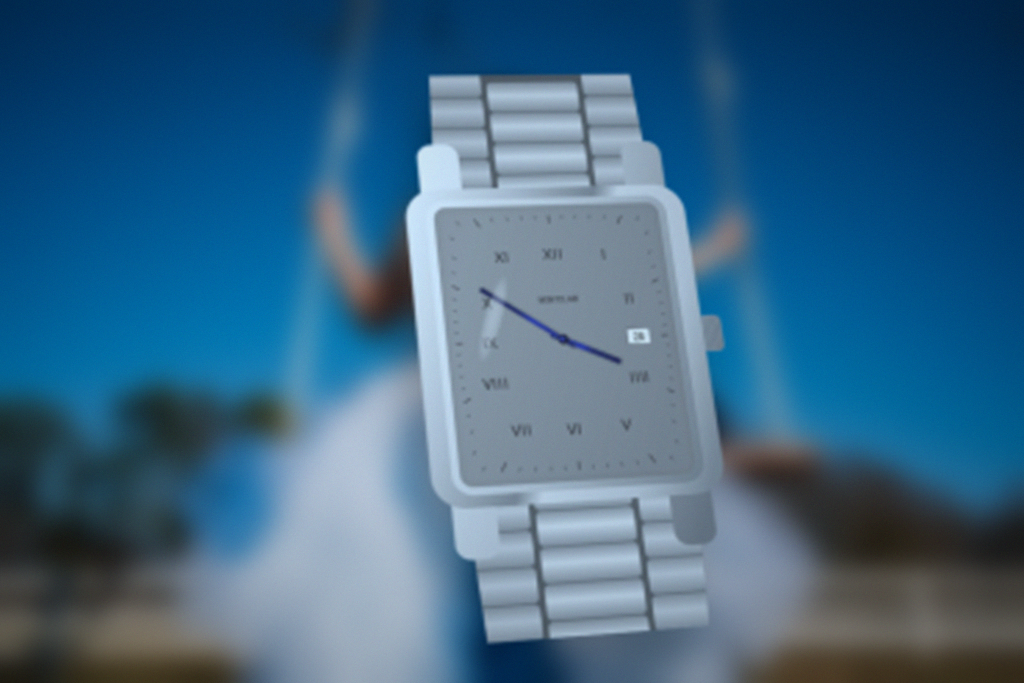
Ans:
3.51
